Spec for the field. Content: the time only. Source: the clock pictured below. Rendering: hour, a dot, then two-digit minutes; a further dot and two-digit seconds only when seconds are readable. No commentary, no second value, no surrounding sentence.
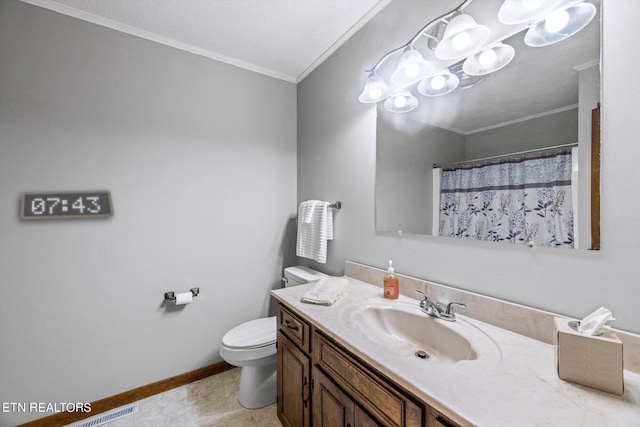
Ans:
7.43
